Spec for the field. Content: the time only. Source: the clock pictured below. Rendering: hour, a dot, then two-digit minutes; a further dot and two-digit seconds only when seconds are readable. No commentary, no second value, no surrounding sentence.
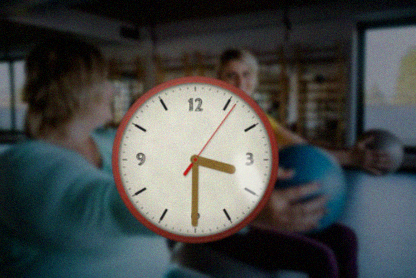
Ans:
3.30.06
